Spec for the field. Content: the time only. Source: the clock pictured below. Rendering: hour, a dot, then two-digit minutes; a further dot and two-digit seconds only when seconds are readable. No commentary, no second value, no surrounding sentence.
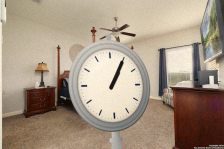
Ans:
1.05
